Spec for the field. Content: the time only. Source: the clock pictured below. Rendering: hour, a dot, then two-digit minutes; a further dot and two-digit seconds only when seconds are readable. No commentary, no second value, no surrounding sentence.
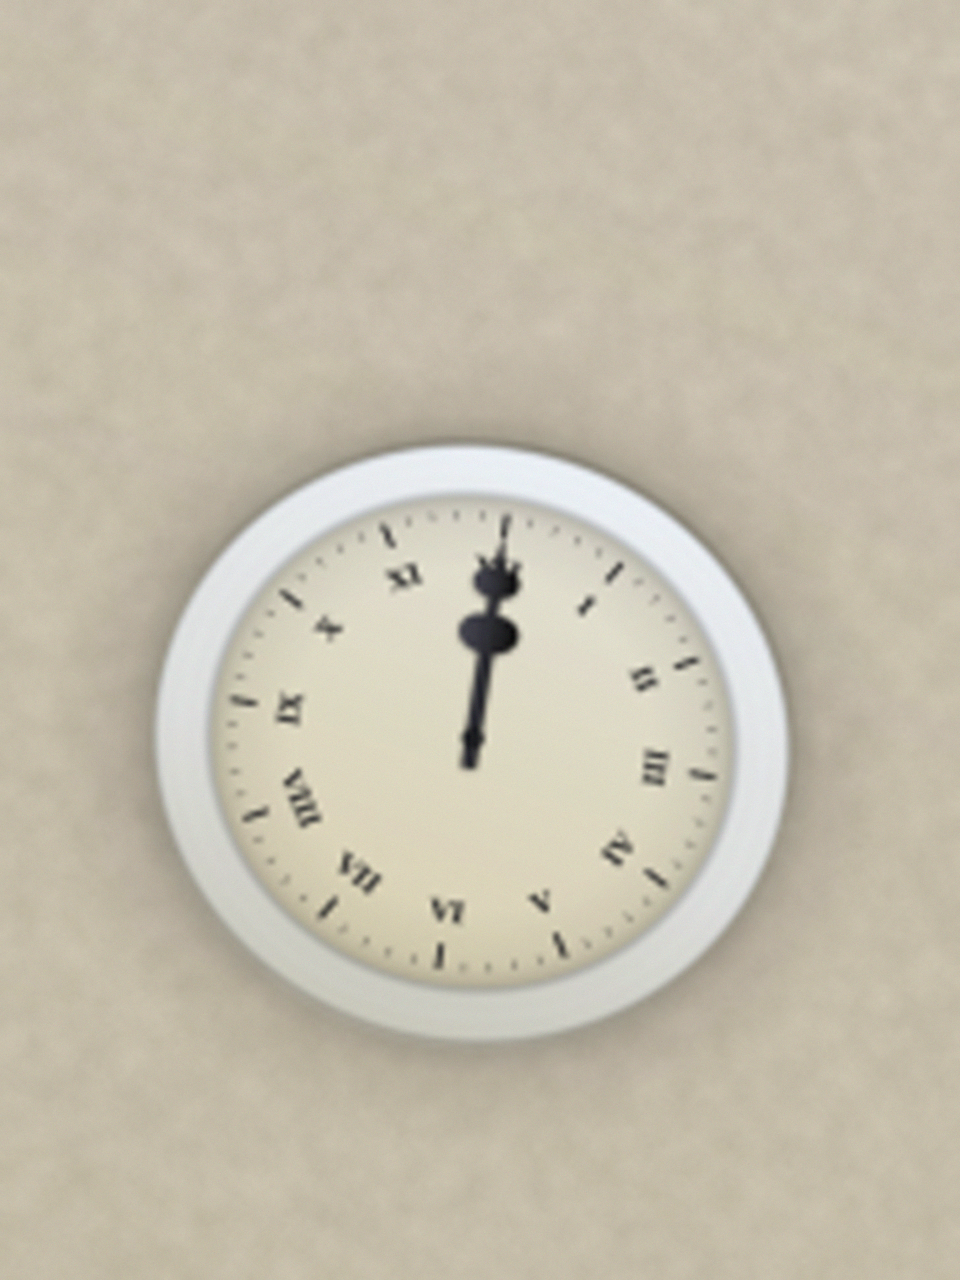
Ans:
12.00
